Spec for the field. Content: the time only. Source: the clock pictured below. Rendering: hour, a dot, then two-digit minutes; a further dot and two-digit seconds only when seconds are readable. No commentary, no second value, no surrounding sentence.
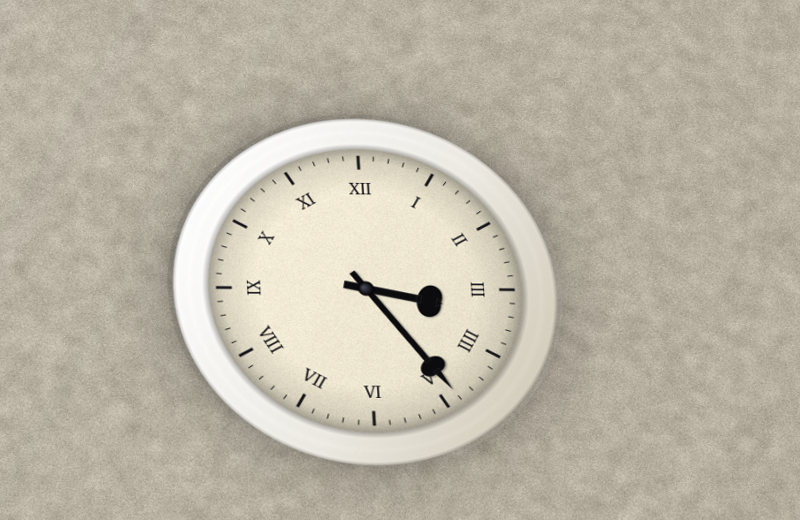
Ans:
3.24
